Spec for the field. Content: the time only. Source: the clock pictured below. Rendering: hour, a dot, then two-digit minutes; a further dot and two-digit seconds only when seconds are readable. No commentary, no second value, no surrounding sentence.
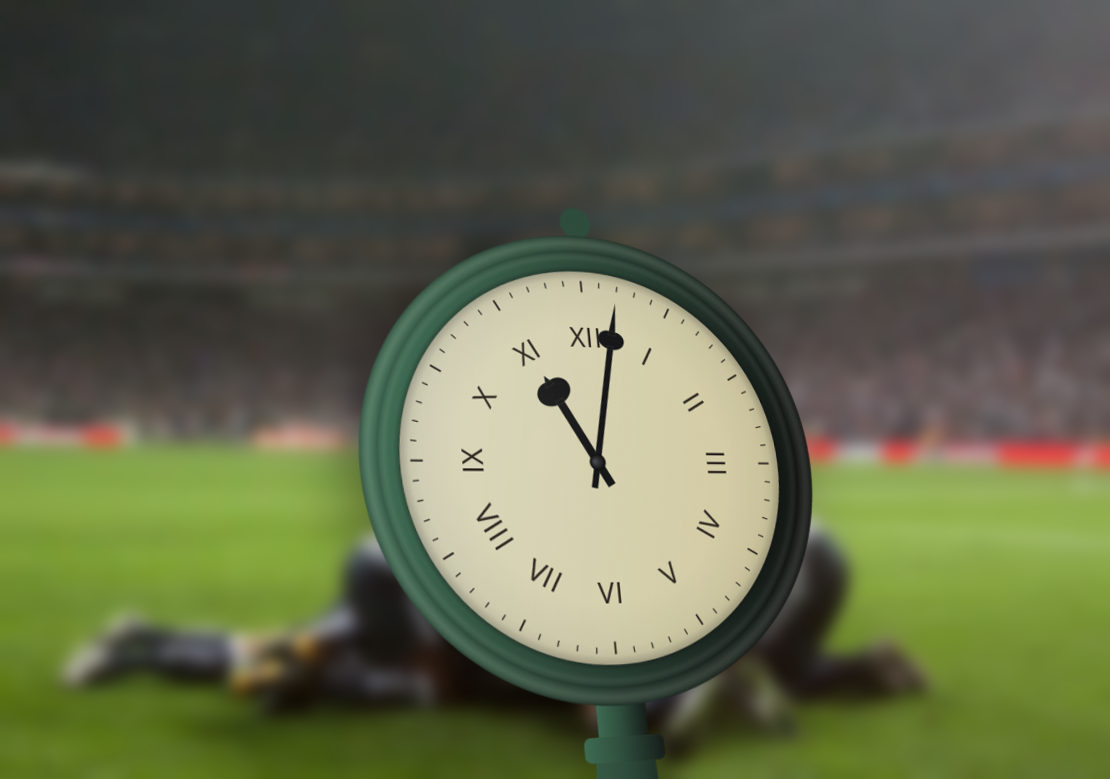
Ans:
11.02
